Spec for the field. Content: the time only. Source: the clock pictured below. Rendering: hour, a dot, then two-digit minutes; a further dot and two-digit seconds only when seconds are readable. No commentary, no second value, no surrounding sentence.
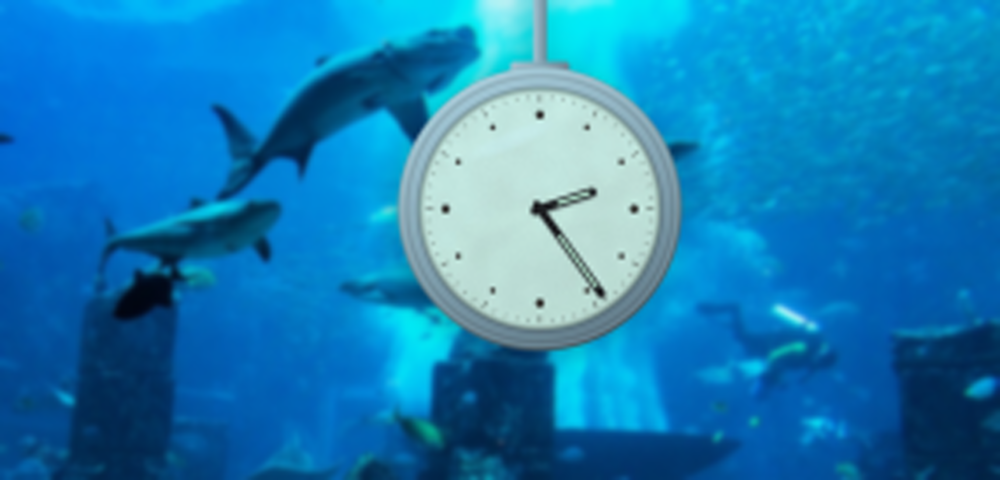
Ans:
2.24
